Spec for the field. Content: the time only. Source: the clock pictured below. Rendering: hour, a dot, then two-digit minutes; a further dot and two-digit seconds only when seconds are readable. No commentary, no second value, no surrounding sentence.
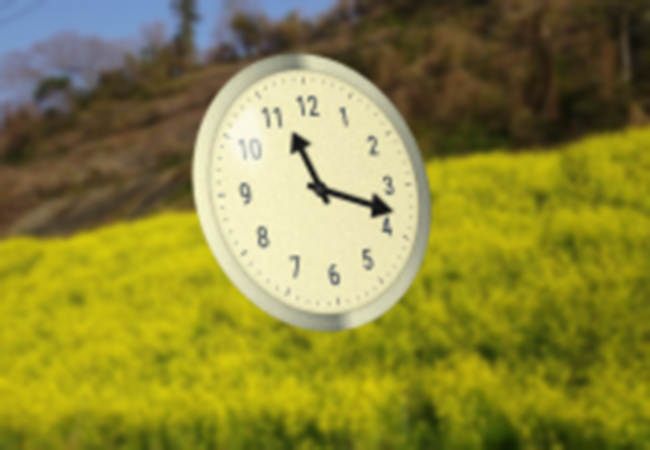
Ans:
11.18
